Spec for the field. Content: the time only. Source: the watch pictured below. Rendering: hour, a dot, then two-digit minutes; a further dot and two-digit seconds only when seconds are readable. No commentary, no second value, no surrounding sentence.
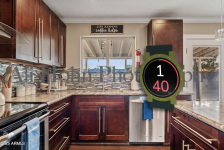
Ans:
1.40
